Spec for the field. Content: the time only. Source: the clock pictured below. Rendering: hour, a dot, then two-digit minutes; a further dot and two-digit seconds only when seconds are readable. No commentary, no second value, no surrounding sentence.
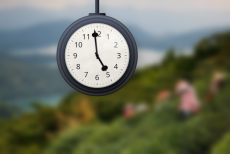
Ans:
4.59
